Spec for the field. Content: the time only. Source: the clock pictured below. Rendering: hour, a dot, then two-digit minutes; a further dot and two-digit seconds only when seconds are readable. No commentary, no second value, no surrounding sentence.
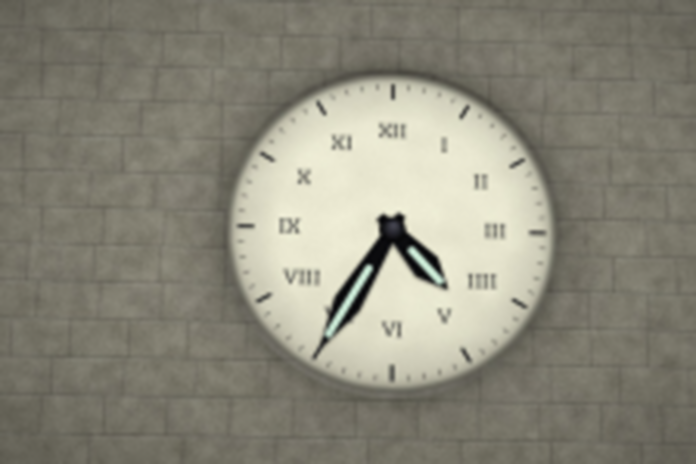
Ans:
4.35
